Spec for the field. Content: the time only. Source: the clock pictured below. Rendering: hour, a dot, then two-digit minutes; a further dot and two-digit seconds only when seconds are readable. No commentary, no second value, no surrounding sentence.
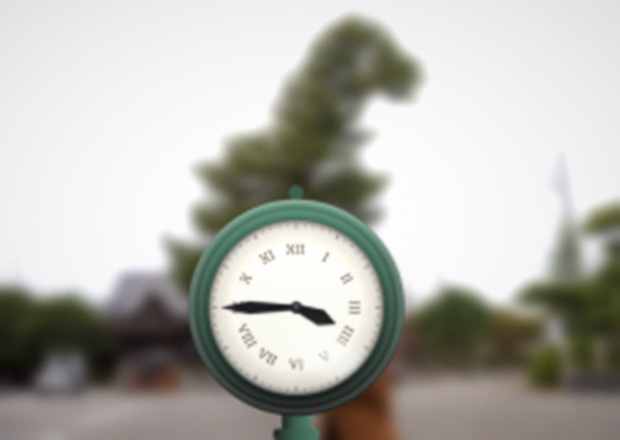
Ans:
3.45
